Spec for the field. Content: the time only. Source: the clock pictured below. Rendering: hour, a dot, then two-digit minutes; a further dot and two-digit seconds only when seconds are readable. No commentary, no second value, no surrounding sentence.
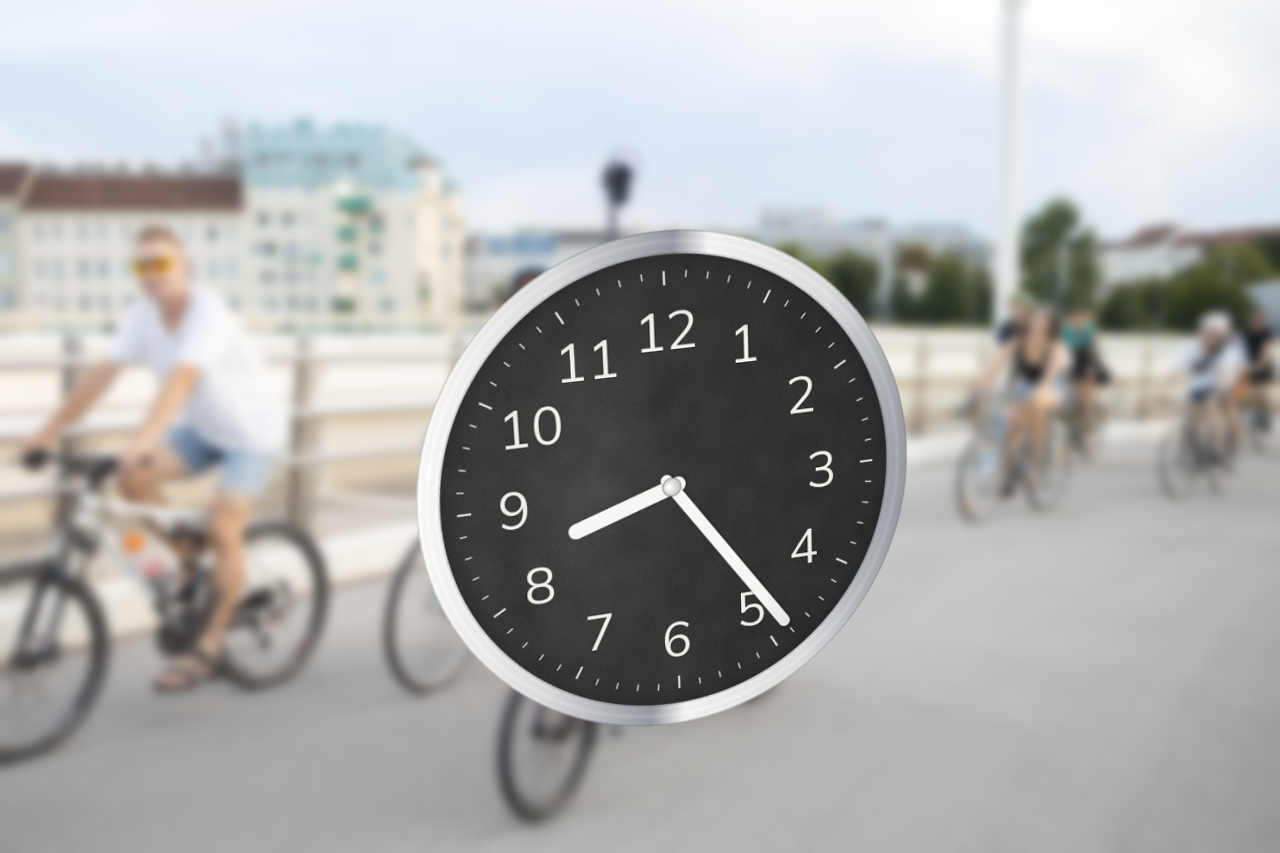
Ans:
8.24
